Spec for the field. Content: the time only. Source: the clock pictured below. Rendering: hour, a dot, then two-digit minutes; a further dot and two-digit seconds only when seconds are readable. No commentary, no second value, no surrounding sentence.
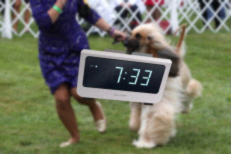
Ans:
7.33
